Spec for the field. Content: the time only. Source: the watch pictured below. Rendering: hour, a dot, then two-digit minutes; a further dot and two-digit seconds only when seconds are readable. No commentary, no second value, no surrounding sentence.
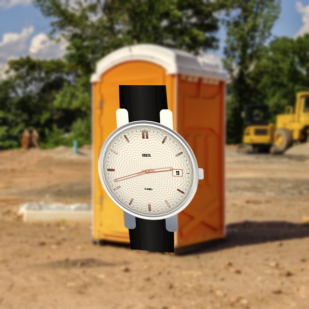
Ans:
2.42
